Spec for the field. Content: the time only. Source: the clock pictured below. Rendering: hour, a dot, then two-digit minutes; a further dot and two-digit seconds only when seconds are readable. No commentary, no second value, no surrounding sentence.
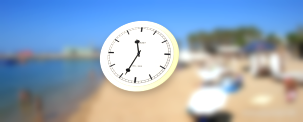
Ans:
11.34
